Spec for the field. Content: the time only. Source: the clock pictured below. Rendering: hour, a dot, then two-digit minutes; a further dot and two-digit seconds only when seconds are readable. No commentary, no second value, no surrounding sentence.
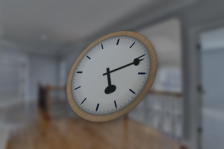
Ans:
5.11
